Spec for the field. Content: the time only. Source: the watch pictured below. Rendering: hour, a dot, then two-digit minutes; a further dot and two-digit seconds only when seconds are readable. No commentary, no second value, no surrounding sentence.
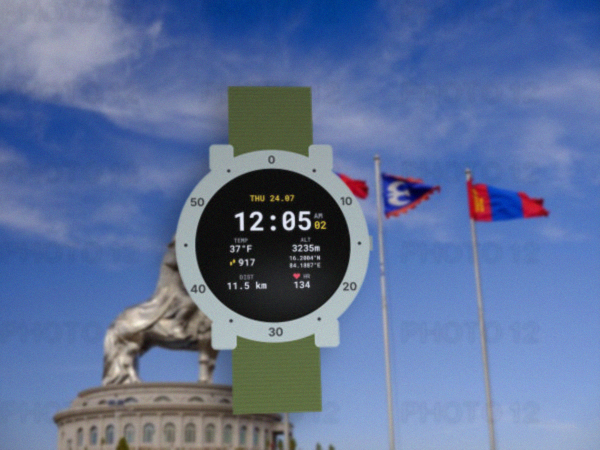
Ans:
12.05.02
